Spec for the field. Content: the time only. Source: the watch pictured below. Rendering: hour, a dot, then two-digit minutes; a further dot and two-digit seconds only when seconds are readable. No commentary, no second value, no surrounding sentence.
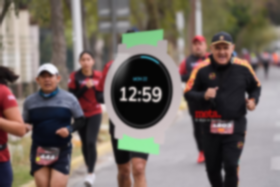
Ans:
12.59
